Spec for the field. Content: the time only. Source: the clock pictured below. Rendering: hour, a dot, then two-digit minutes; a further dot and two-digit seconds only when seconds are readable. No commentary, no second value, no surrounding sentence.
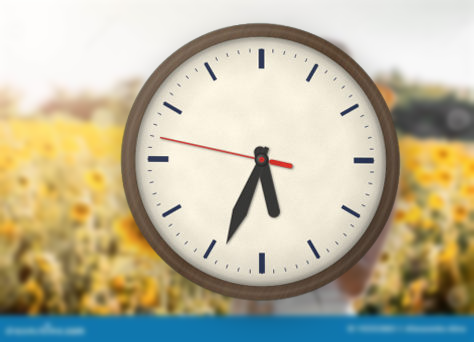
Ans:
5.33.47
